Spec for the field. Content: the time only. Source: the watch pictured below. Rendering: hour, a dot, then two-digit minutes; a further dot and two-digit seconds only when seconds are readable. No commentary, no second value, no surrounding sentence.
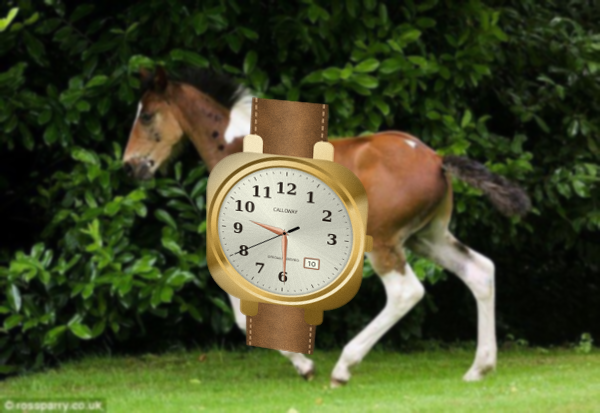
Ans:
9.29.40
